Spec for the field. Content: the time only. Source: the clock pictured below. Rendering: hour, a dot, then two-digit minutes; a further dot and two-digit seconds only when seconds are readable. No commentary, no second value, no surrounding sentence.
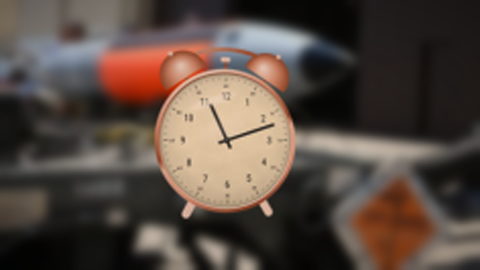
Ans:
11.12
